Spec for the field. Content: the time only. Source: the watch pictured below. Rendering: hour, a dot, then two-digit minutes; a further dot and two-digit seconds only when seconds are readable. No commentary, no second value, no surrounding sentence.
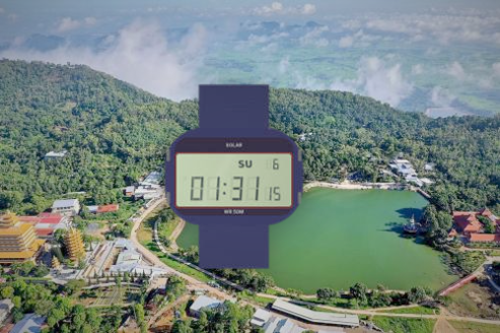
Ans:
1.31.15
